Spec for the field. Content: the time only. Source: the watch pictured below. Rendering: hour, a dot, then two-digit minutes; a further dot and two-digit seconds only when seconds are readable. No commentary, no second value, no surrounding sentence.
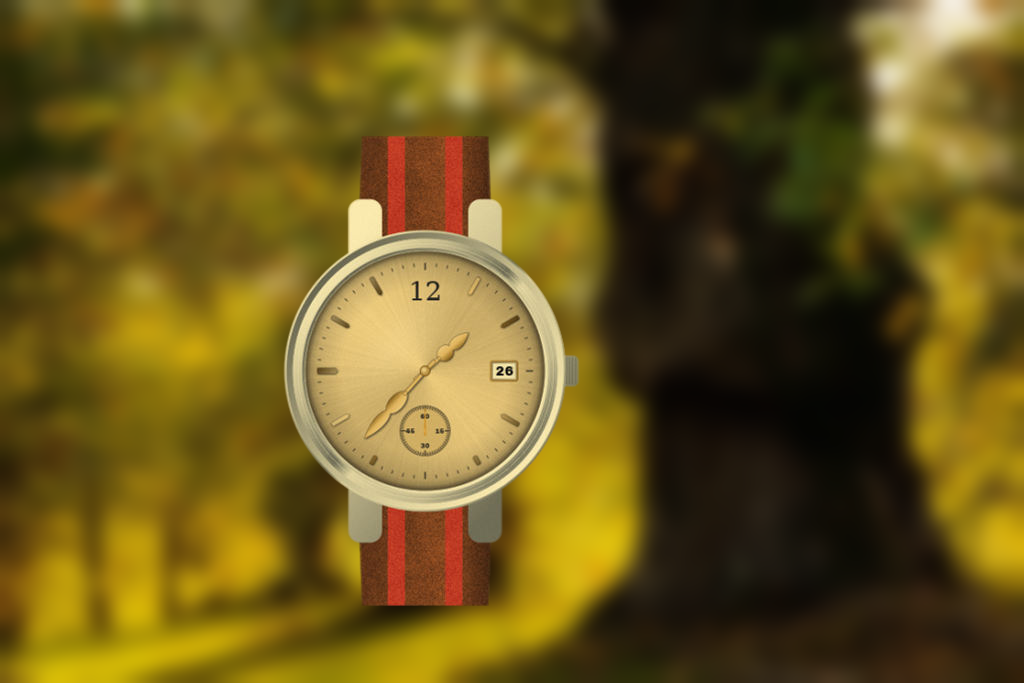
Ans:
1.37
